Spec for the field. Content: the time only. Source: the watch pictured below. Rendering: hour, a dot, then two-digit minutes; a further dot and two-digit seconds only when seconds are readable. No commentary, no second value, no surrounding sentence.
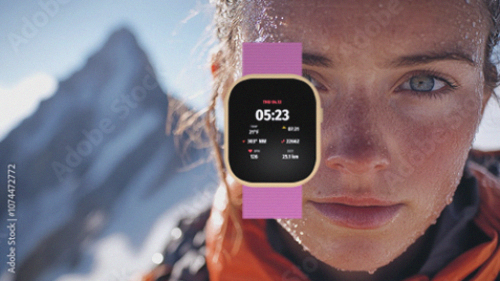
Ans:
5.23
